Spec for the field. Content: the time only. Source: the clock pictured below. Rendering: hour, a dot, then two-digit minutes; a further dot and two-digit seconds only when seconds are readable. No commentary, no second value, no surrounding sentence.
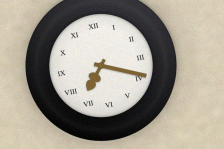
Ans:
7.19
